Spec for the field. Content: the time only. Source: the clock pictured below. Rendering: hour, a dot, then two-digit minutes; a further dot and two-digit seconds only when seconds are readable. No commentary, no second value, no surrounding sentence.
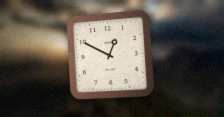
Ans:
12.50
